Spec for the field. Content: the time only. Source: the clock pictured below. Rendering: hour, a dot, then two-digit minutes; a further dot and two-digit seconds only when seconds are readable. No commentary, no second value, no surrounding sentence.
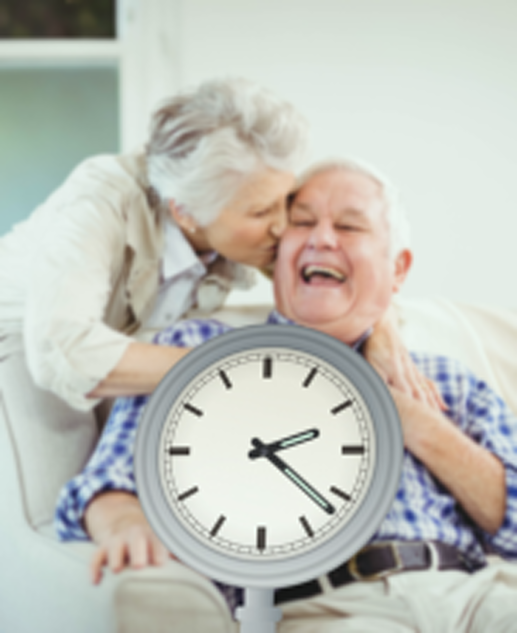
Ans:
2.22
